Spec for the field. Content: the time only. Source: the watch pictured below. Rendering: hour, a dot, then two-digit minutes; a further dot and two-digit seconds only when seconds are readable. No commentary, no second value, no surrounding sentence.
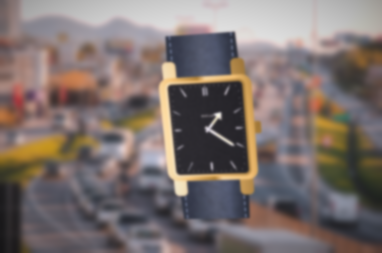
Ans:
1.21
